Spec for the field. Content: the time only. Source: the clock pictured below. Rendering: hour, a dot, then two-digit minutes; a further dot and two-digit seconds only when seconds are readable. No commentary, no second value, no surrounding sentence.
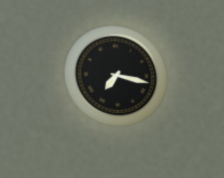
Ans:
7.17
